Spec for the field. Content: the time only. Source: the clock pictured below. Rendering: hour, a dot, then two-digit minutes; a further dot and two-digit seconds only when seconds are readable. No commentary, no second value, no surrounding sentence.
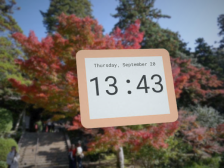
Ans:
13.43
